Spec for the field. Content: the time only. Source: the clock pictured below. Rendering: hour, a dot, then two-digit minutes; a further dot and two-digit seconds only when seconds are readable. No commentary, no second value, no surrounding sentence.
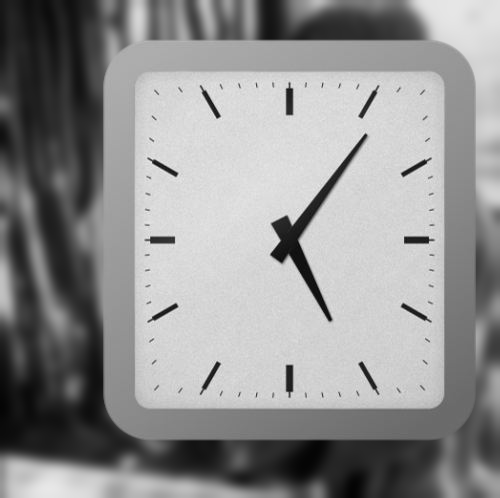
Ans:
5.06
